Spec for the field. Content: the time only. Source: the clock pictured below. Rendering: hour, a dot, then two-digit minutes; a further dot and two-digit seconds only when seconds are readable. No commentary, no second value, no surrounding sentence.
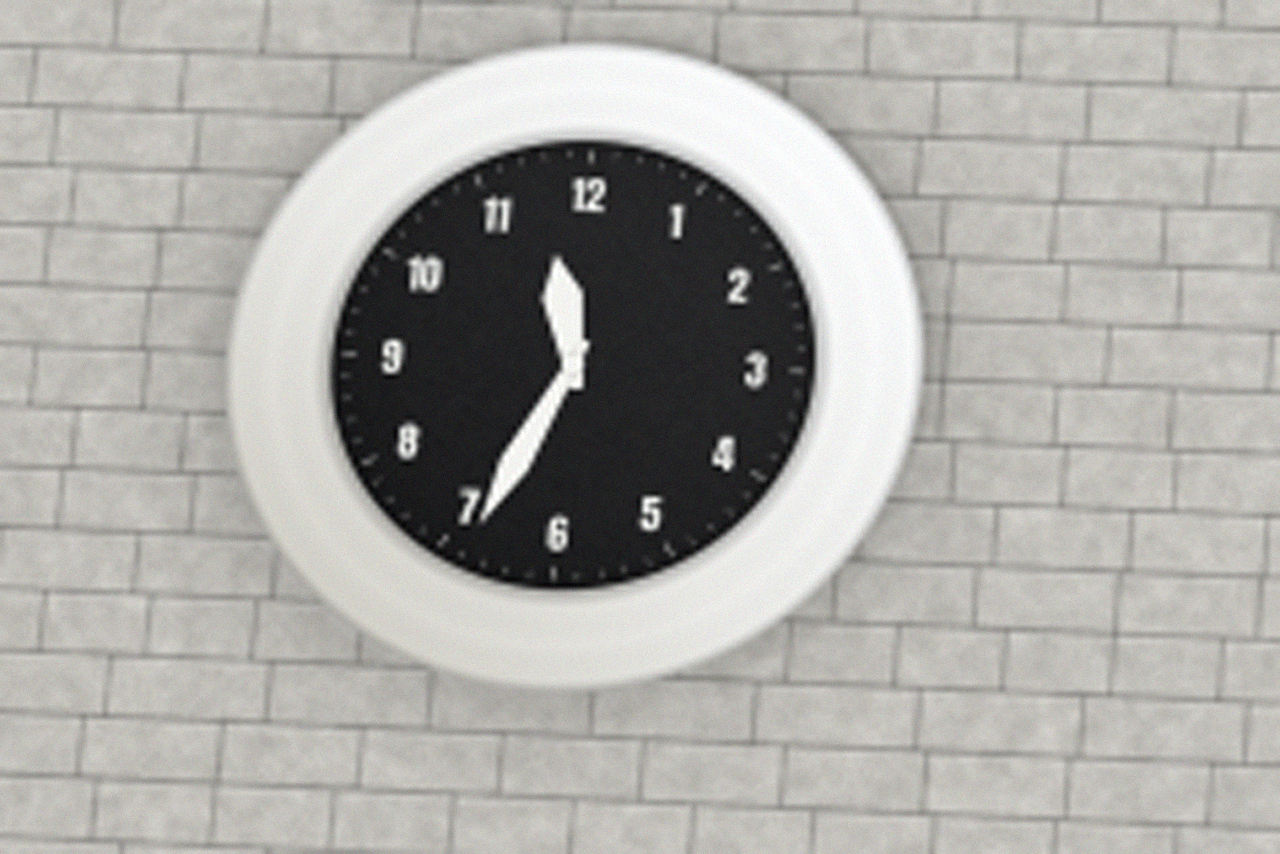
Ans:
11.34
